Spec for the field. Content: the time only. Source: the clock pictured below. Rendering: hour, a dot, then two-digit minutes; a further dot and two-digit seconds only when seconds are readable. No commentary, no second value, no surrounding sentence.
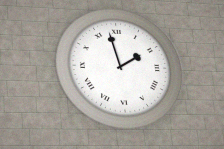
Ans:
1.58
